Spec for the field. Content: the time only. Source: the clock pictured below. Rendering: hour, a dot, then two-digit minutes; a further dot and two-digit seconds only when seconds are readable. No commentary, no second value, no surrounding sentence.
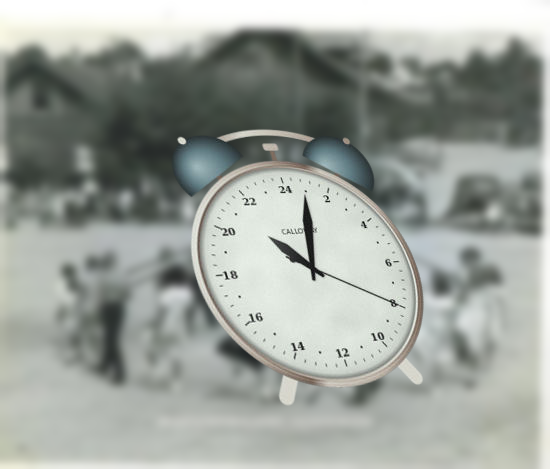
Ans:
21.02.20
